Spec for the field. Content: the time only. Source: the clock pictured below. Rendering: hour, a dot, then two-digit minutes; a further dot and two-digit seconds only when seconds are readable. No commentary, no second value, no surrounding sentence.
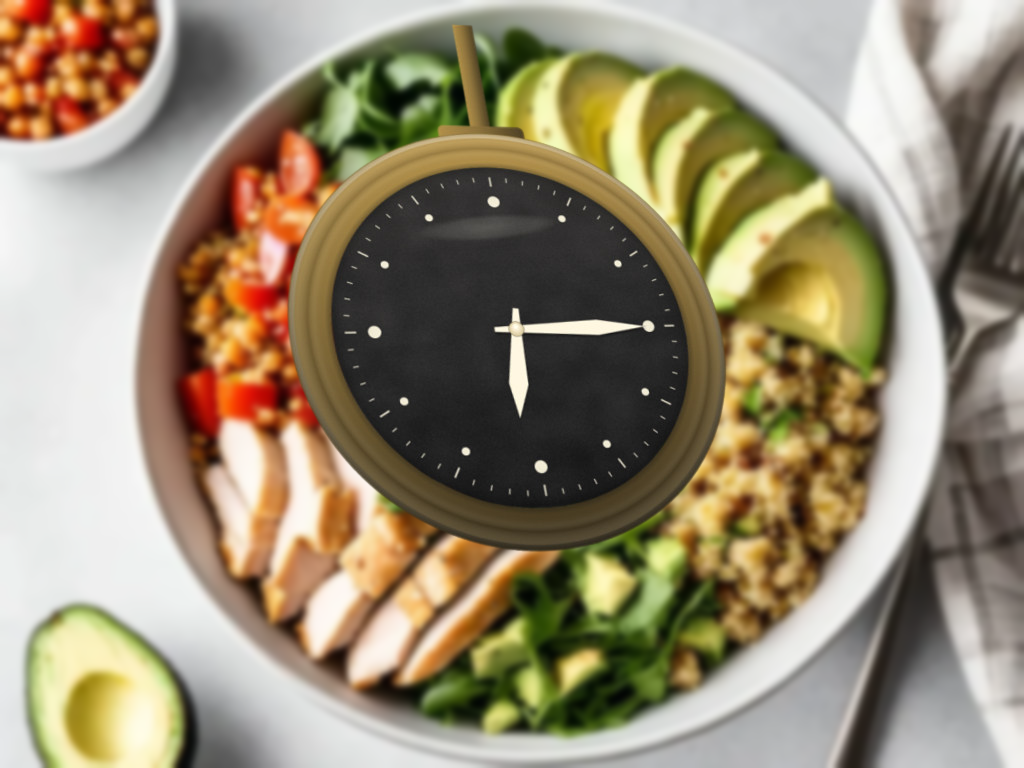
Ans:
6.15
